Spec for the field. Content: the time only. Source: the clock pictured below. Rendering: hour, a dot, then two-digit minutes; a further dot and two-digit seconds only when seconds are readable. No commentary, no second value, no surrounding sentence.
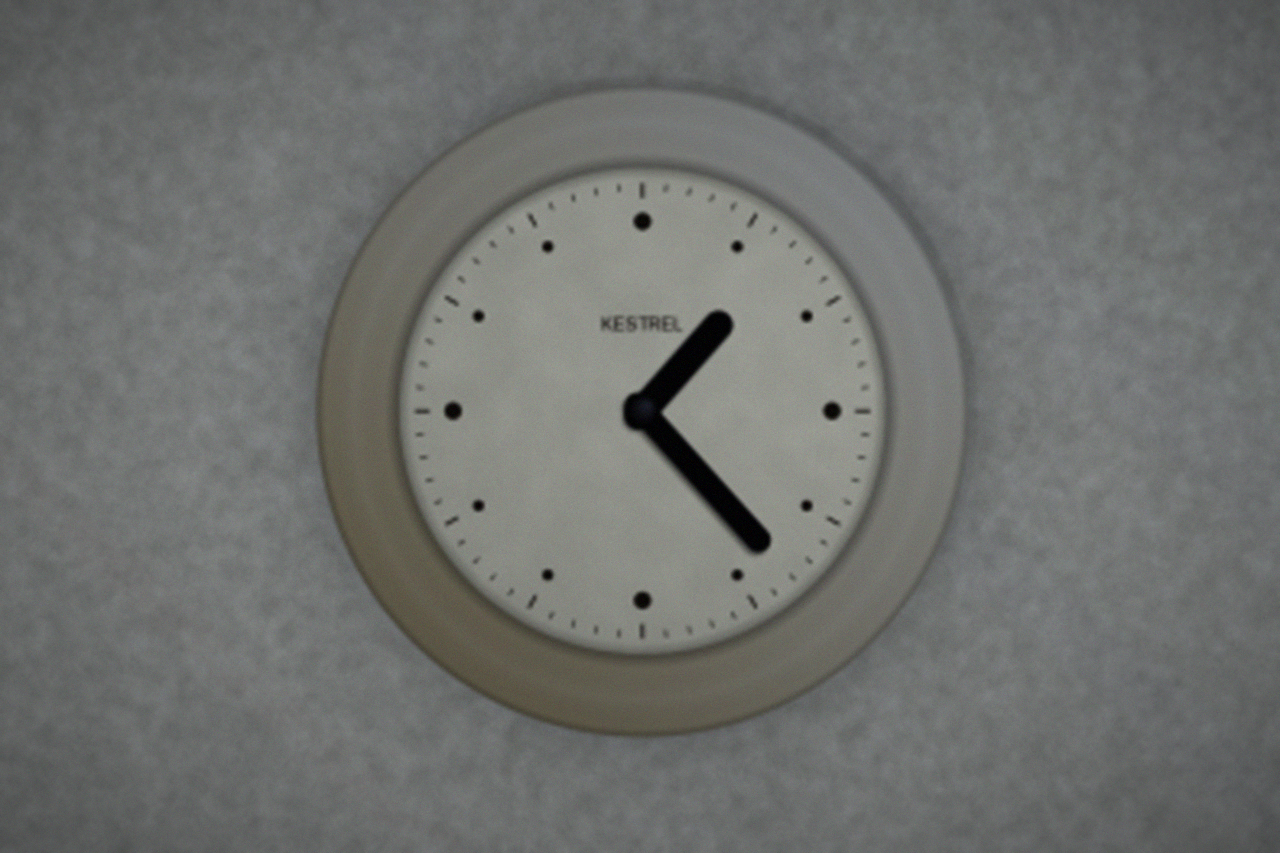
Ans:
1.23
